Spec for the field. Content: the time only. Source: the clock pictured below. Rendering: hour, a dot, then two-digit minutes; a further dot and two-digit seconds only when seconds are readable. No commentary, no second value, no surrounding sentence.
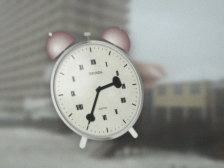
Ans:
2.35
